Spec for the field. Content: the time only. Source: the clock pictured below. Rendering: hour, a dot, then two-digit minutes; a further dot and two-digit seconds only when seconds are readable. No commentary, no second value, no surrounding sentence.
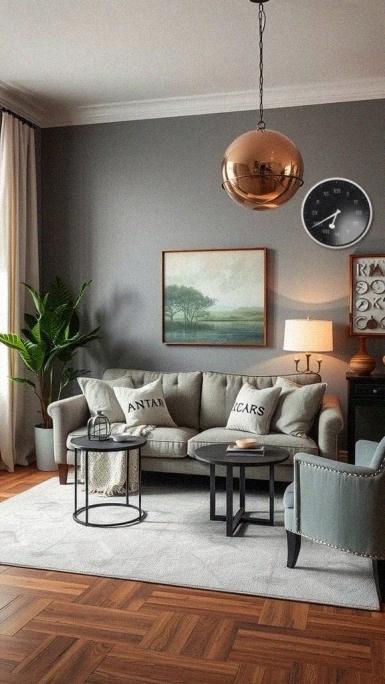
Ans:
6.40
